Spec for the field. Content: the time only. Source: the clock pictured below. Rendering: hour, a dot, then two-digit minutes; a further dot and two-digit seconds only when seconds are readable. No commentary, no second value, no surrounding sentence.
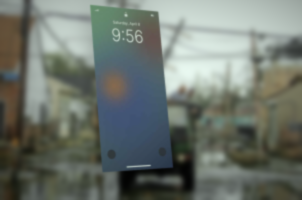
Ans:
9.56
